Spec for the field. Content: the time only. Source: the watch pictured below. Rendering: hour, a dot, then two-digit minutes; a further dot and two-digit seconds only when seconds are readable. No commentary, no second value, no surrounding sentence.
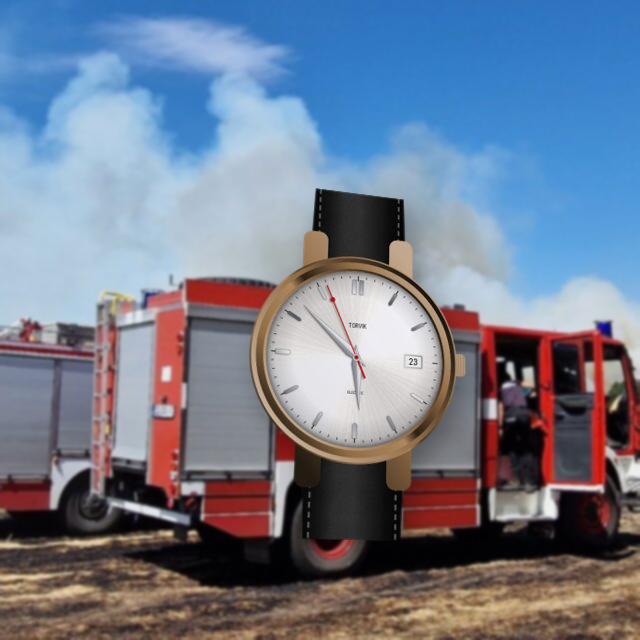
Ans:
5.51.56
